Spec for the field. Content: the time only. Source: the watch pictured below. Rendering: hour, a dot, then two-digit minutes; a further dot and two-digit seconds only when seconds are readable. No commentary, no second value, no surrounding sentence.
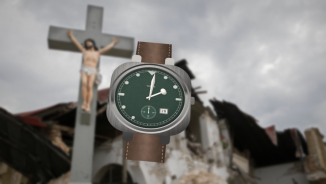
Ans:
2.01
